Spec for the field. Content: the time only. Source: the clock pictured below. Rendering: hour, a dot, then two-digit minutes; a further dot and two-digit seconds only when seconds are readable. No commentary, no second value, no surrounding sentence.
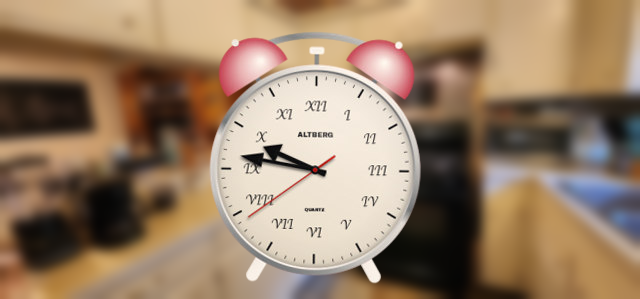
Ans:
9.46.39
